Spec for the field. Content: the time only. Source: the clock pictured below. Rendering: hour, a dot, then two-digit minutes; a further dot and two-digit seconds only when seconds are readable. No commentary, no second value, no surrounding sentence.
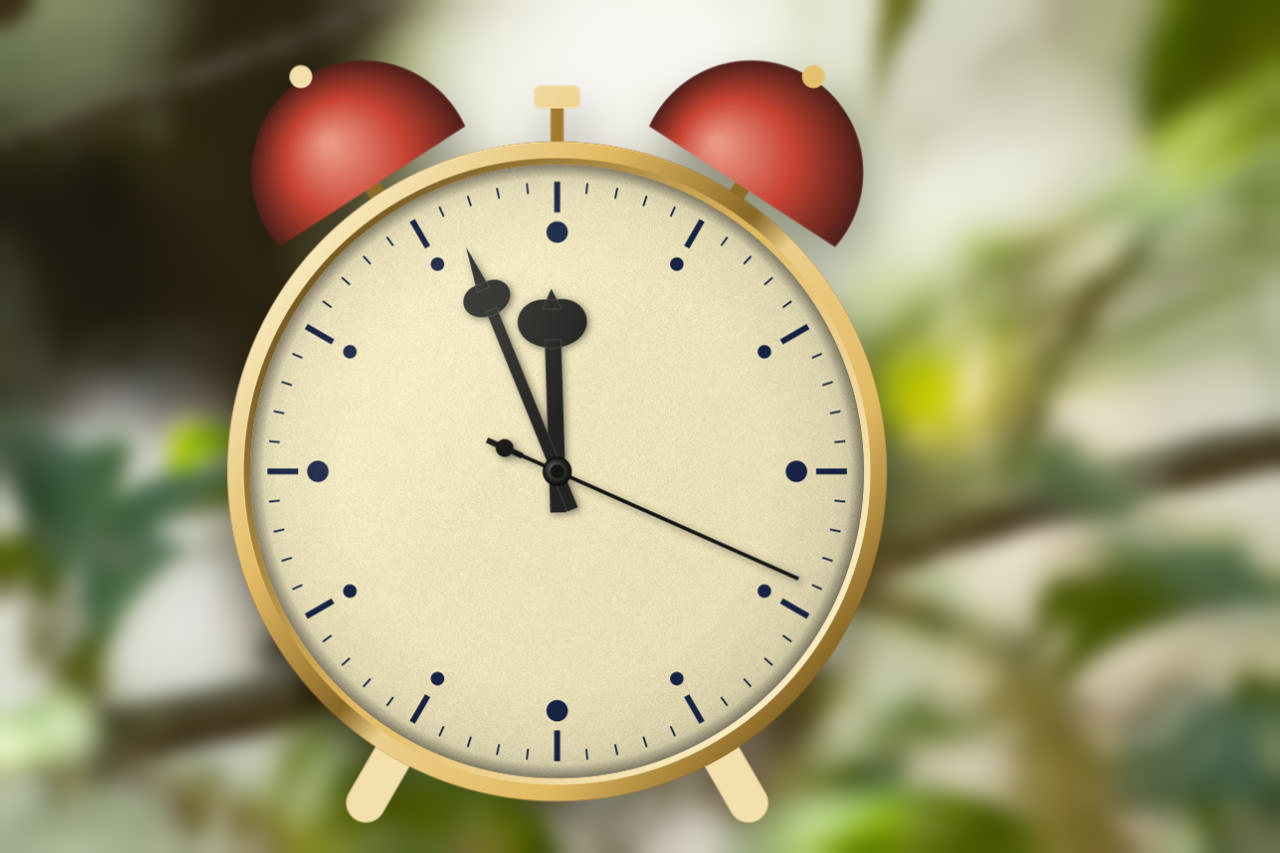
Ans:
11.56.19
